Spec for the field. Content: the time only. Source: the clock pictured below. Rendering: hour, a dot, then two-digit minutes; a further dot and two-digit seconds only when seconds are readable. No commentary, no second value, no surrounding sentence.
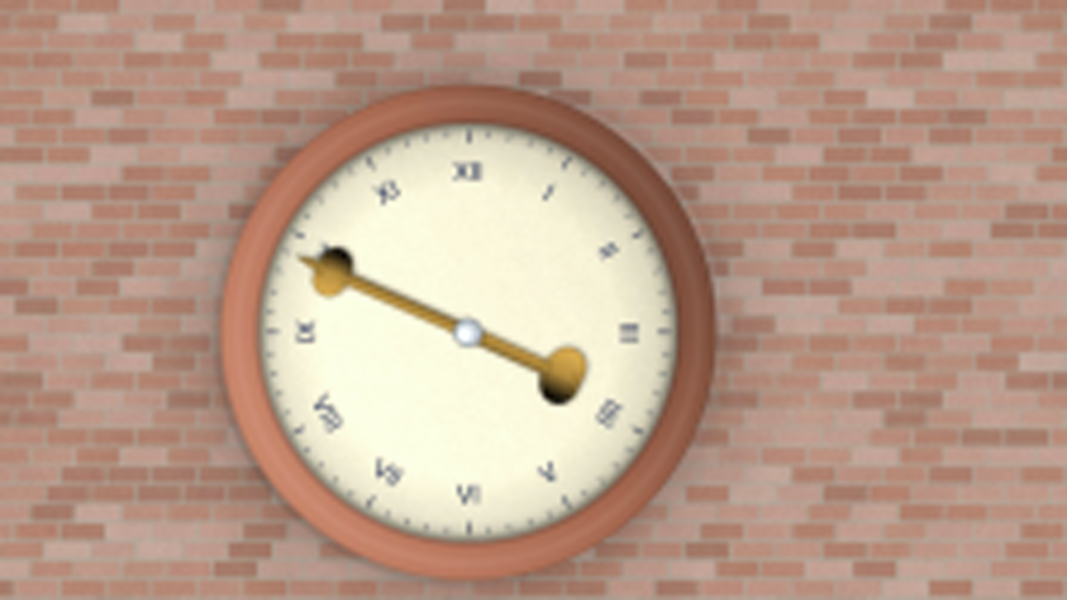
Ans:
3.49
